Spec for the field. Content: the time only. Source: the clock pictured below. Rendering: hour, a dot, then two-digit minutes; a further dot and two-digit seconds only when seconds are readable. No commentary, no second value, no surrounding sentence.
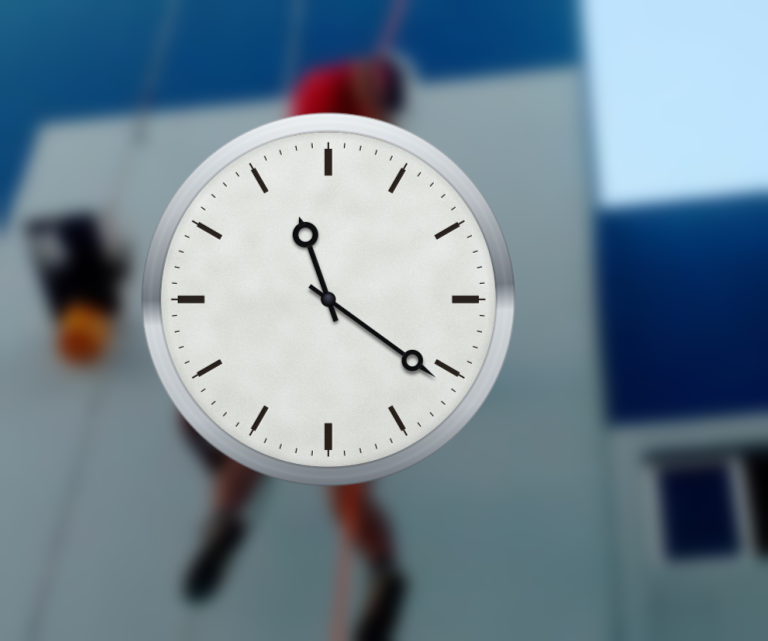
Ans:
11.21
